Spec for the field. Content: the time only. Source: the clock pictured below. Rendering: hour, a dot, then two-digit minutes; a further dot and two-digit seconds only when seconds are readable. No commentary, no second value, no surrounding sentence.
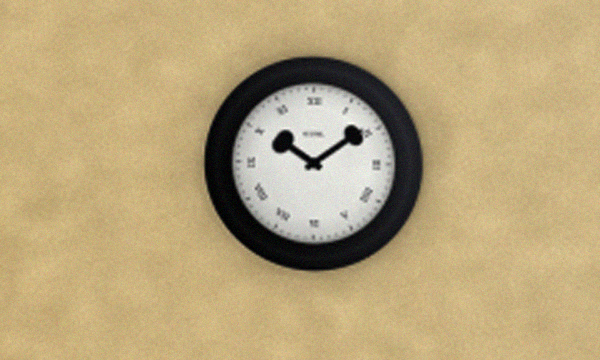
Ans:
10.09
